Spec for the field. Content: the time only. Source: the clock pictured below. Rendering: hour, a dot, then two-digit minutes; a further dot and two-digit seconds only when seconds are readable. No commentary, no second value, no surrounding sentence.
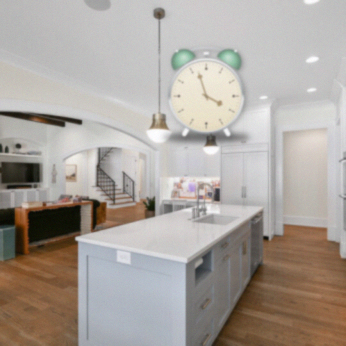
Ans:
3.57
